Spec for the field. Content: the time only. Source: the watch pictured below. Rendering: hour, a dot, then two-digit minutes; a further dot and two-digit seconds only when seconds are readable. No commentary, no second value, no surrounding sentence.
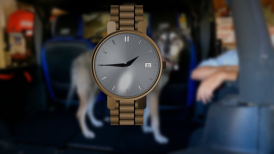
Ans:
1.45
